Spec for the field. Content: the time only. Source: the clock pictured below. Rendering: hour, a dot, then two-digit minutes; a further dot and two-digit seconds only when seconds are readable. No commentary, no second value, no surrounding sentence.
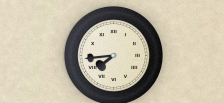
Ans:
7.44
